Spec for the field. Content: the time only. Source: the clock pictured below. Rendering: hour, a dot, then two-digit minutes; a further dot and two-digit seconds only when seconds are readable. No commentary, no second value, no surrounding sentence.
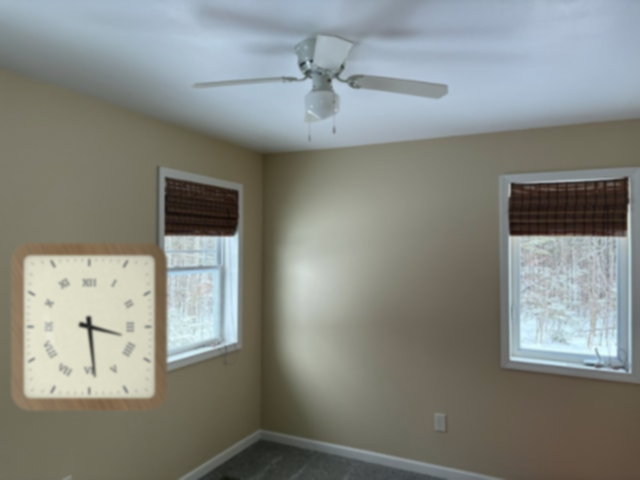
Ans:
3.29
